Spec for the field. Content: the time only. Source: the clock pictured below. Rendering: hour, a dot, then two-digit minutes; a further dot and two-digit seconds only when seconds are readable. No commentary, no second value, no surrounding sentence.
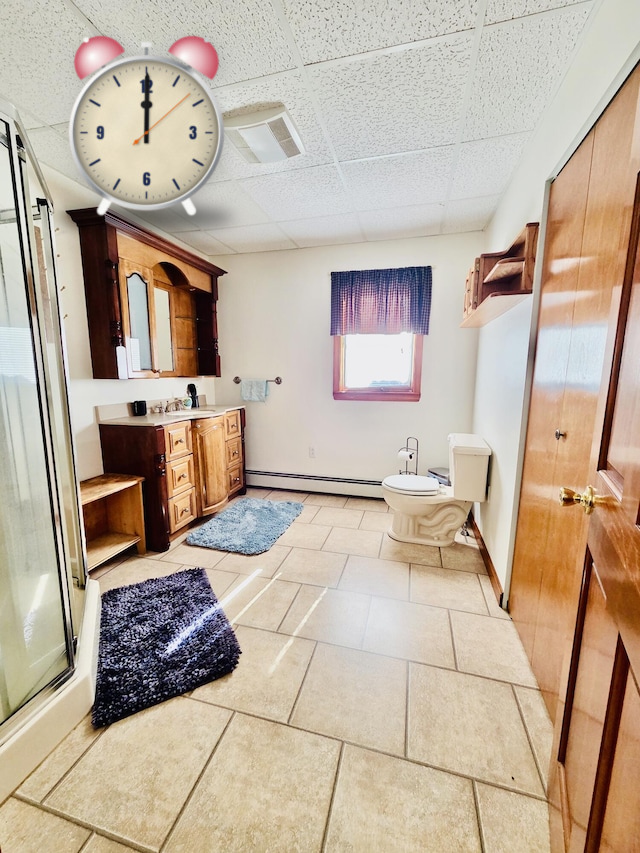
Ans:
12.00.08
